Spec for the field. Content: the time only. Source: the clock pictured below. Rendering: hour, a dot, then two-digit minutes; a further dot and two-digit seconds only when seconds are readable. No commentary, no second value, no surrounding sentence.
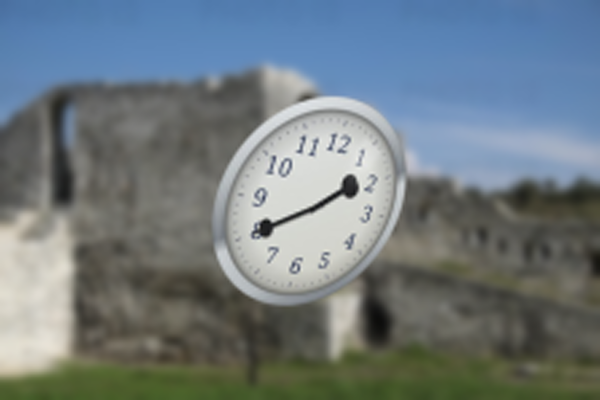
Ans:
1.40
